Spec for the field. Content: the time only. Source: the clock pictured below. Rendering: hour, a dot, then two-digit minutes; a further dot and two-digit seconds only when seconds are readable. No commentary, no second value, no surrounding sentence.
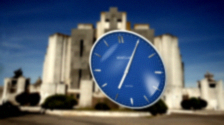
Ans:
7.05
